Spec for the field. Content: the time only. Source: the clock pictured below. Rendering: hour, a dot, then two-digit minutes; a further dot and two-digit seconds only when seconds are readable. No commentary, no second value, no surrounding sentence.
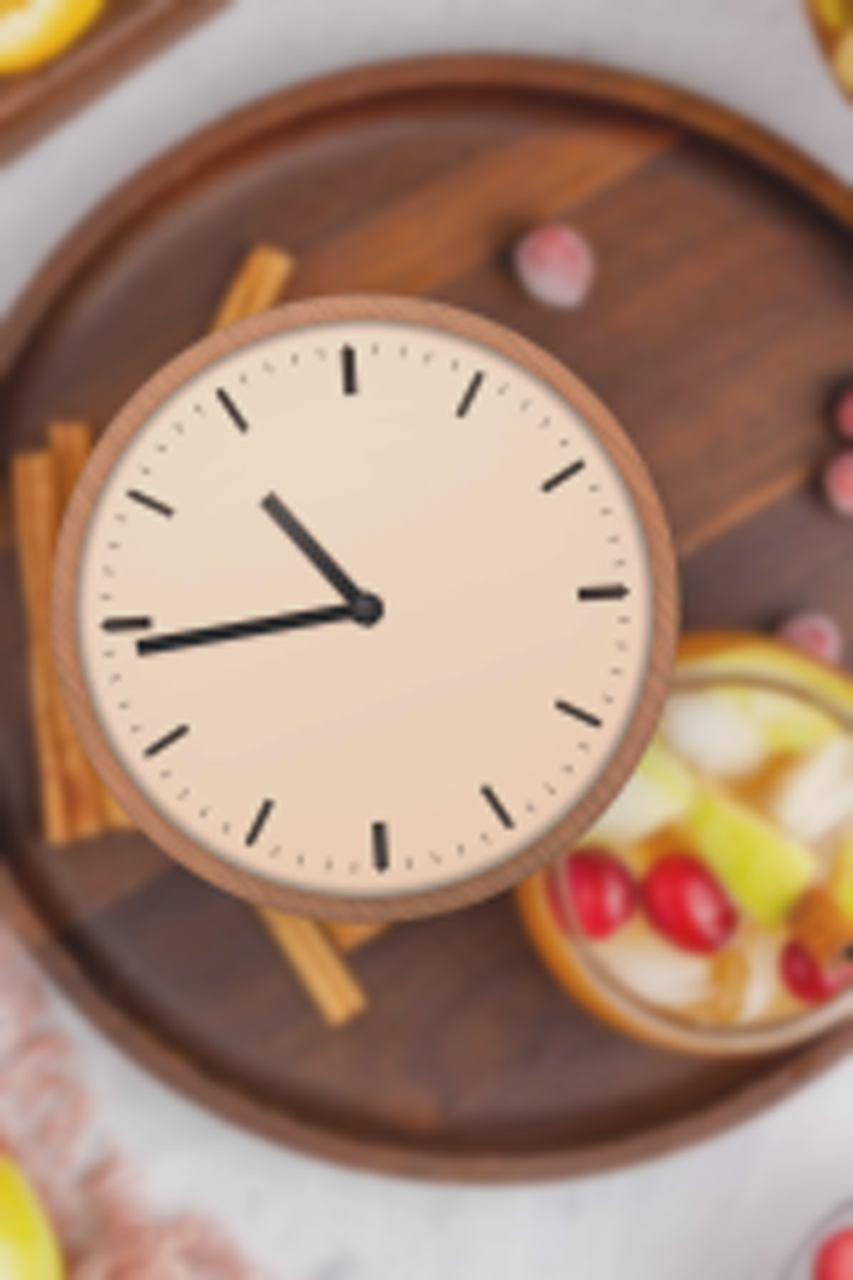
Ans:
10.44
